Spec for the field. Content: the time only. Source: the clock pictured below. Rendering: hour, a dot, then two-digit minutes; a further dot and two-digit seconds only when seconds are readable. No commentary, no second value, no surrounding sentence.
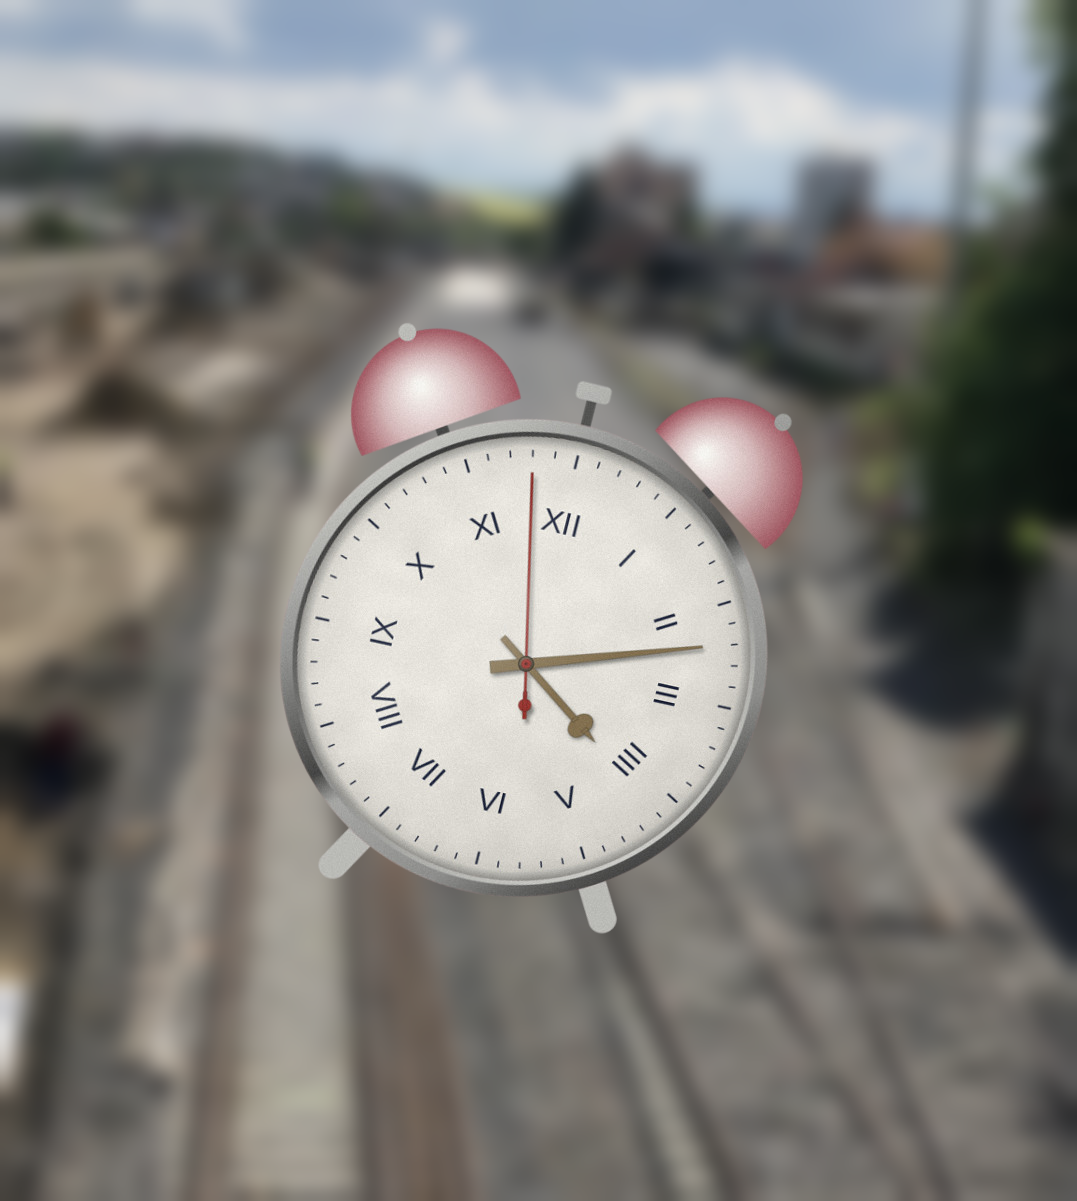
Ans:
4.11.58
